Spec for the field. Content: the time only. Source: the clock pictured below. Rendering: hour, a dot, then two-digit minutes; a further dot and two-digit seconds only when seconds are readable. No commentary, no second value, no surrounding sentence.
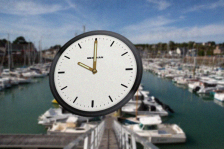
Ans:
10.00
